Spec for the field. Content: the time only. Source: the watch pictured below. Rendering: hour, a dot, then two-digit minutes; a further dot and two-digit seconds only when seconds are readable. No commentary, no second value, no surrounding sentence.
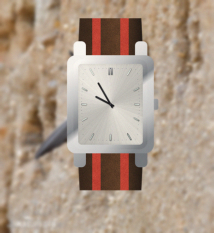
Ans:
9.55
